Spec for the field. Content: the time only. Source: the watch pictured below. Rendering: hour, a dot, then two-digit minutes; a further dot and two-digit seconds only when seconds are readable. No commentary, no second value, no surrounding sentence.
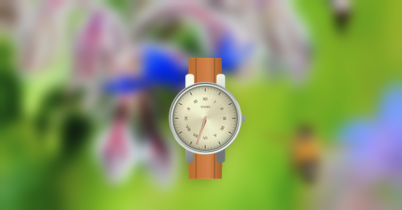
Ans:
6.33
